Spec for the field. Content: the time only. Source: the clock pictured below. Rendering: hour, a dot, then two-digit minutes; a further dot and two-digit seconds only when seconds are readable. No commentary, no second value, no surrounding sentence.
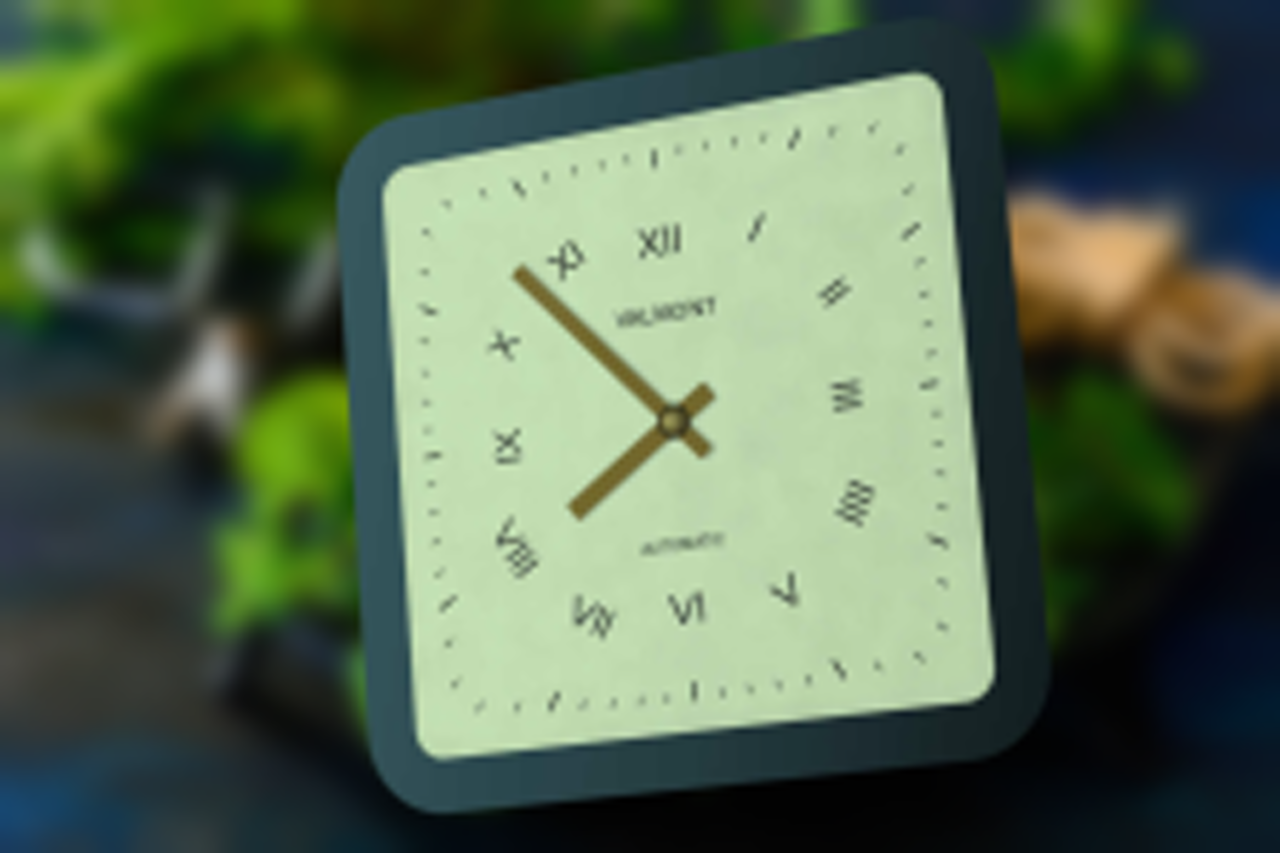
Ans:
7.53
